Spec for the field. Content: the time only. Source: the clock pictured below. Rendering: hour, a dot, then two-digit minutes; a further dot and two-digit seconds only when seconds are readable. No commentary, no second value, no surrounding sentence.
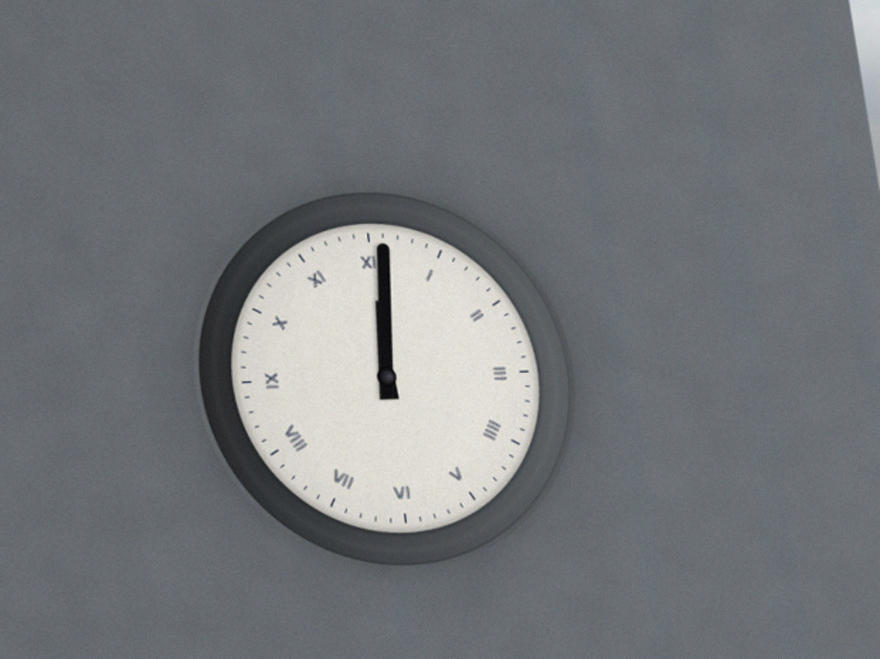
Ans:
12.01
